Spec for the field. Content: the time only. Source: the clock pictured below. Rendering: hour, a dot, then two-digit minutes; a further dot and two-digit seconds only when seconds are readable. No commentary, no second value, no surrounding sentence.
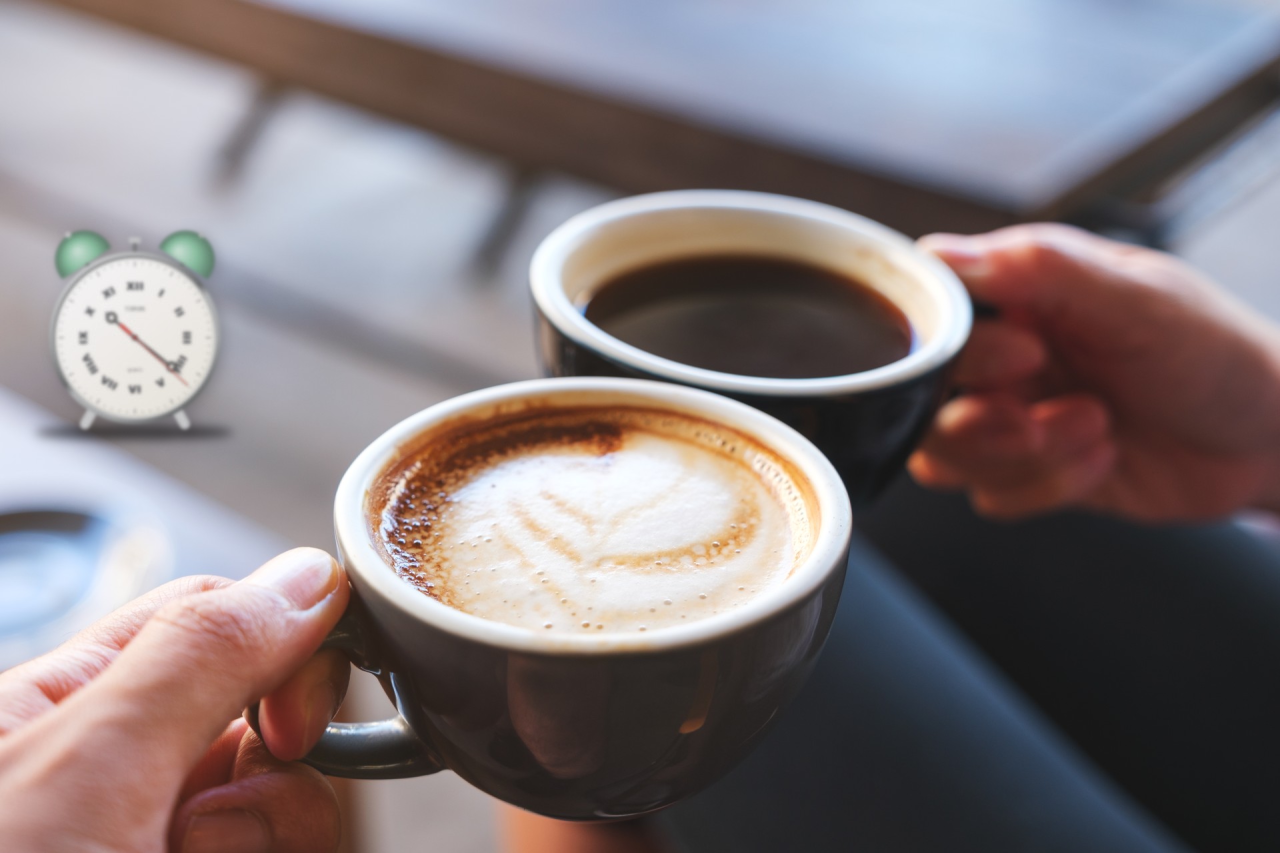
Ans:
10.21.22
